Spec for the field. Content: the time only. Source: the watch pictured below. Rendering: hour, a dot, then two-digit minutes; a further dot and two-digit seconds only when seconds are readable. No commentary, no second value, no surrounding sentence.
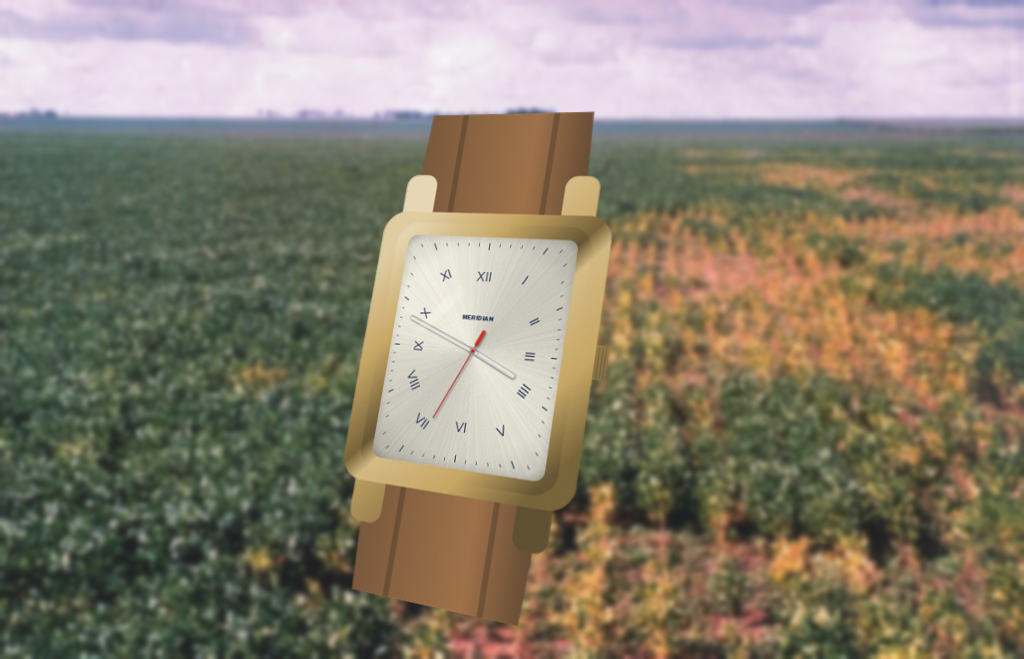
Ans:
3.48.34
